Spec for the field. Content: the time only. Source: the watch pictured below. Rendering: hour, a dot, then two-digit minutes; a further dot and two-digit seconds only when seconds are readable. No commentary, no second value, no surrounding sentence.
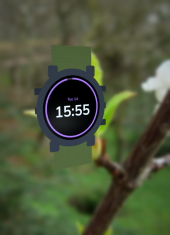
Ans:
15.55
